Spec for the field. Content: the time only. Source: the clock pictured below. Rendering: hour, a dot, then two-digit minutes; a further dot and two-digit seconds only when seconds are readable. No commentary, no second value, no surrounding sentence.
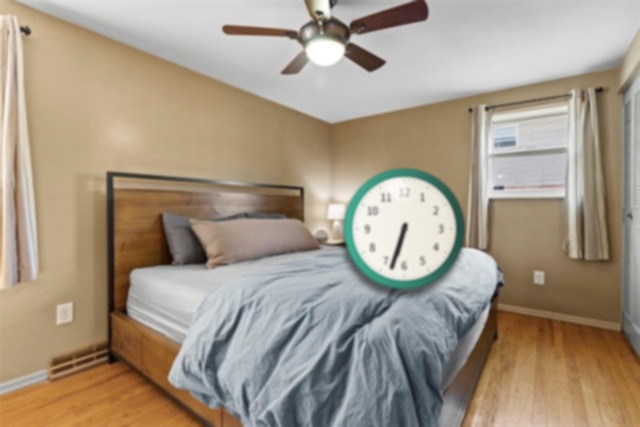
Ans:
6.33
